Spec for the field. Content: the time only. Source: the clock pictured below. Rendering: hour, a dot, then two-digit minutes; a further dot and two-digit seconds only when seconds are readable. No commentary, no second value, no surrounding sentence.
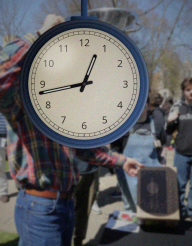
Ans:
12.43
